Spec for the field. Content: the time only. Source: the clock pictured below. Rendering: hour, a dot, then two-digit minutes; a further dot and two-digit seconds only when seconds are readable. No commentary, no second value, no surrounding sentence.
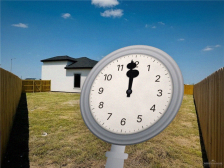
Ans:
11.59
